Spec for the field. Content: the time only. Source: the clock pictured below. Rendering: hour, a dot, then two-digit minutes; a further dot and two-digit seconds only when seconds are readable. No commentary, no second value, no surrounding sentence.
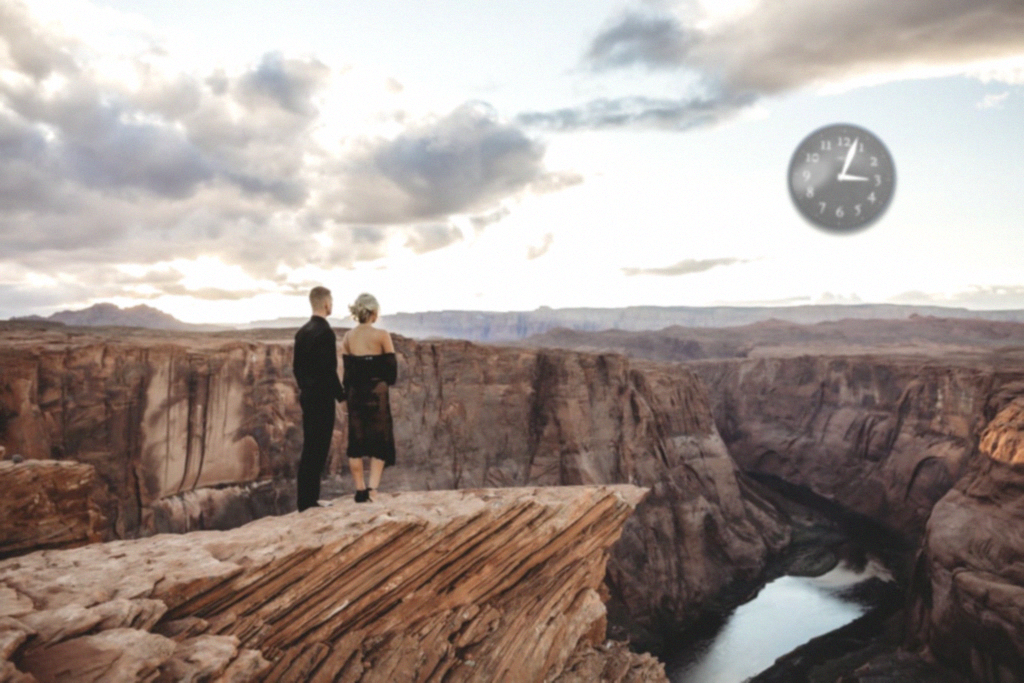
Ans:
3.03
